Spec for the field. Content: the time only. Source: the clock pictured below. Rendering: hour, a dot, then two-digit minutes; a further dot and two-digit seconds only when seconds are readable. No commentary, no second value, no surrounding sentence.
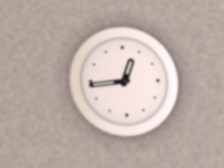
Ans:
12.44
